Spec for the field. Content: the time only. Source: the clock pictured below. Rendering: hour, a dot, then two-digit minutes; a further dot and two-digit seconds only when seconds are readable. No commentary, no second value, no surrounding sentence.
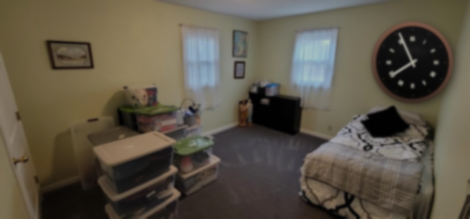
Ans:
7.56
